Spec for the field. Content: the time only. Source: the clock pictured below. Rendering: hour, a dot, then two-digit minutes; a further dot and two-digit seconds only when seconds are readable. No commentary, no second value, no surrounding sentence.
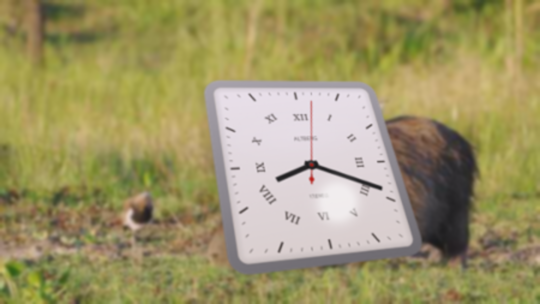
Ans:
8.19.02
